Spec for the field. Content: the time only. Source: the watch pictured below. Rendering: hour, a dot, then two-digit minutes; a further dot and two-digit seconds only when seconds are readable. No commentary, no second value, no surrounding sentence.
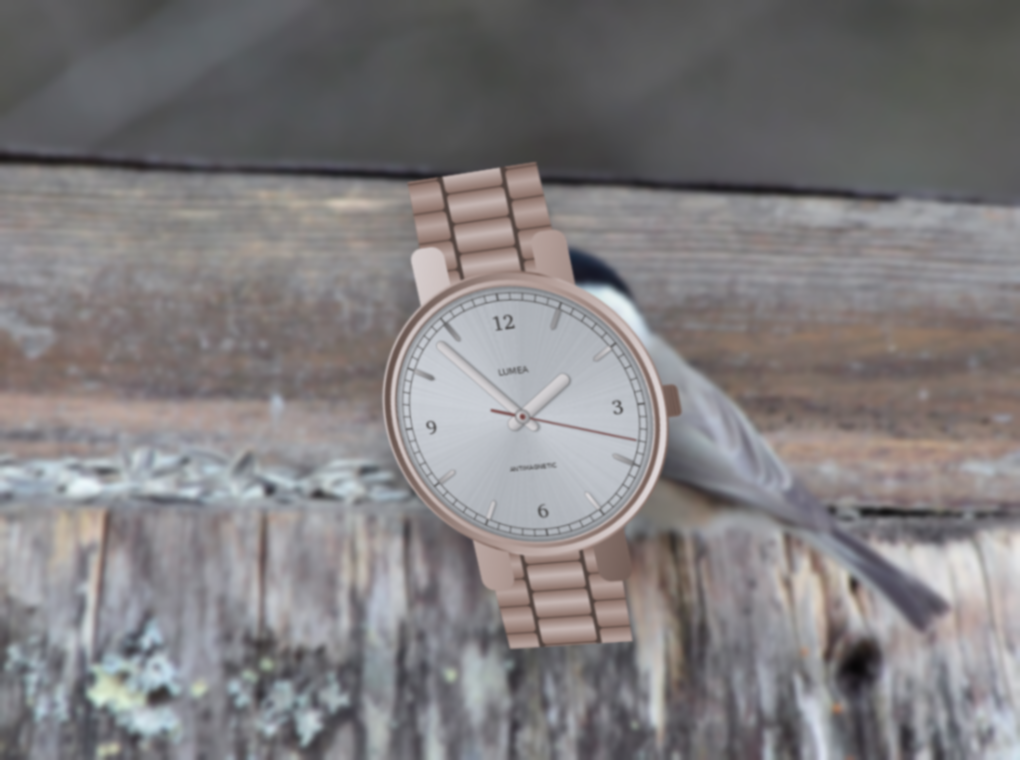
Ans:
1.53.18
